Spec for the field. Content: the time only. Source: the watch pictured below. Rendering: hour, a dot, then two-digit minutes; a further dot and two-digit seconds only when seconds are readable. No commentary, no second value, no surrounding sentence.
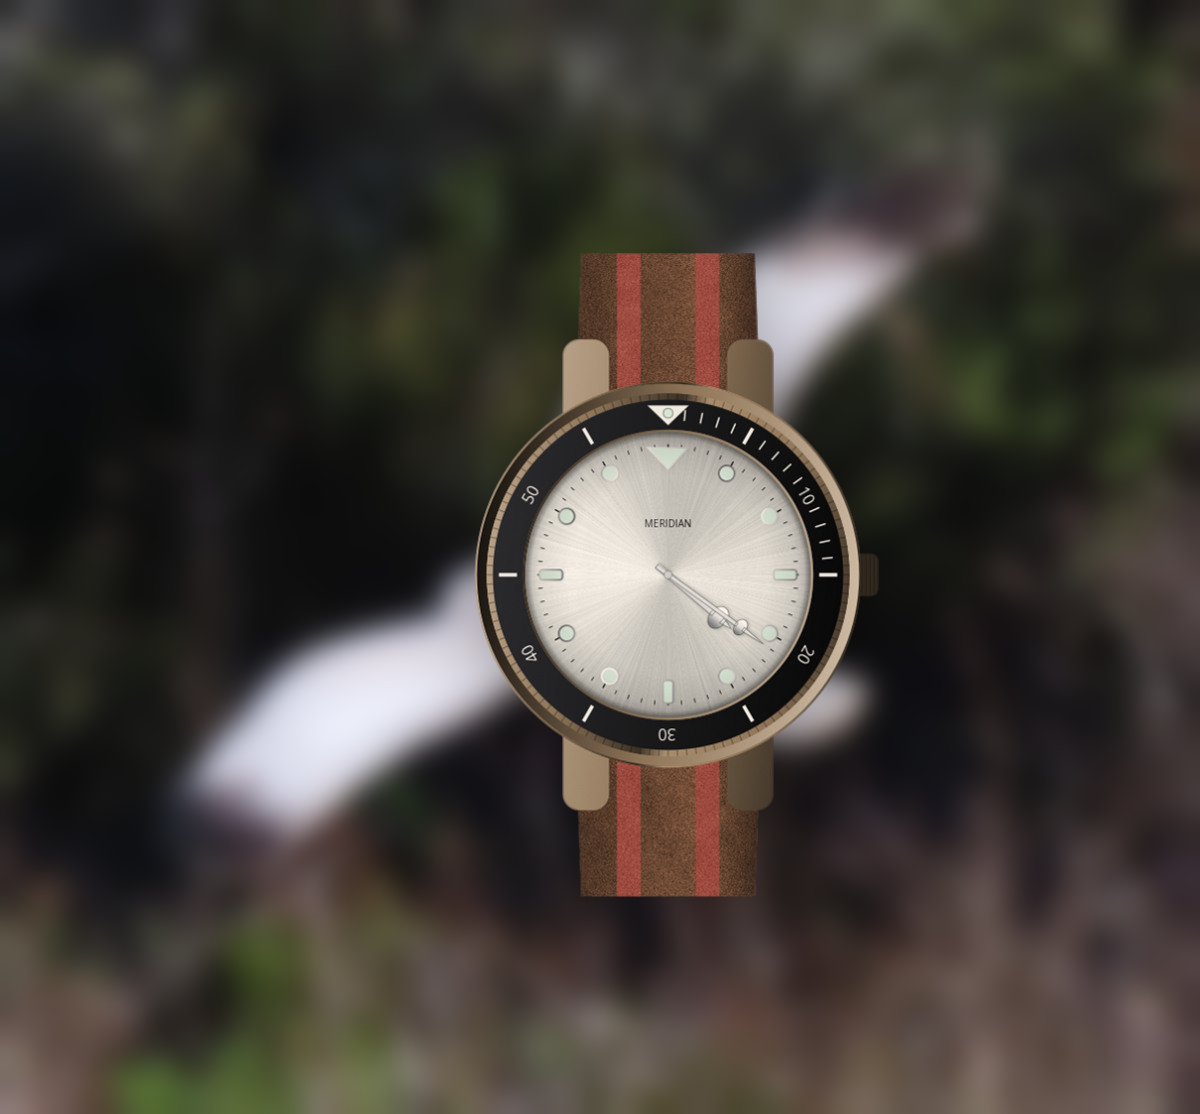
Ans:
4.21
